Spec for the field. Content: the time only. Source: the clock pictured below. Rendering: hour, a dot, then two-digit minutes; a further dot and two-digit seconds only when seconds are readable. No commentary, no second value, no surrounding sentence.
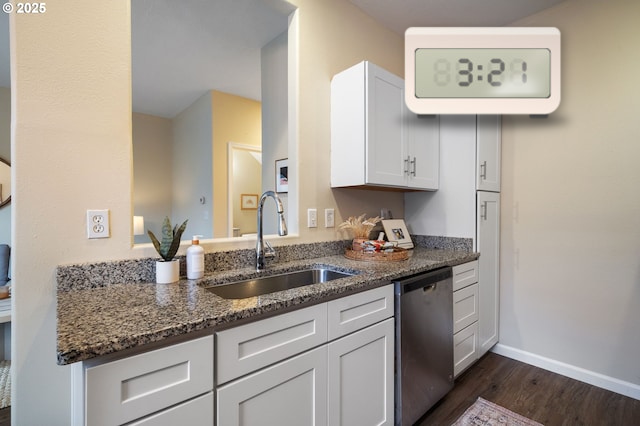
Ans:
3.21
